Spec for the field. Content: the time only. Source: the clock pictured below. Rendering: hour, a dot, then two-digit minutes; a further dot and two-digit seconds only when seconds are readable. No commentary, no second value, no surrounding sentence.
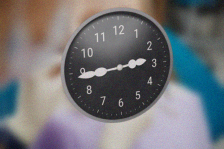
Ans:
2.44
